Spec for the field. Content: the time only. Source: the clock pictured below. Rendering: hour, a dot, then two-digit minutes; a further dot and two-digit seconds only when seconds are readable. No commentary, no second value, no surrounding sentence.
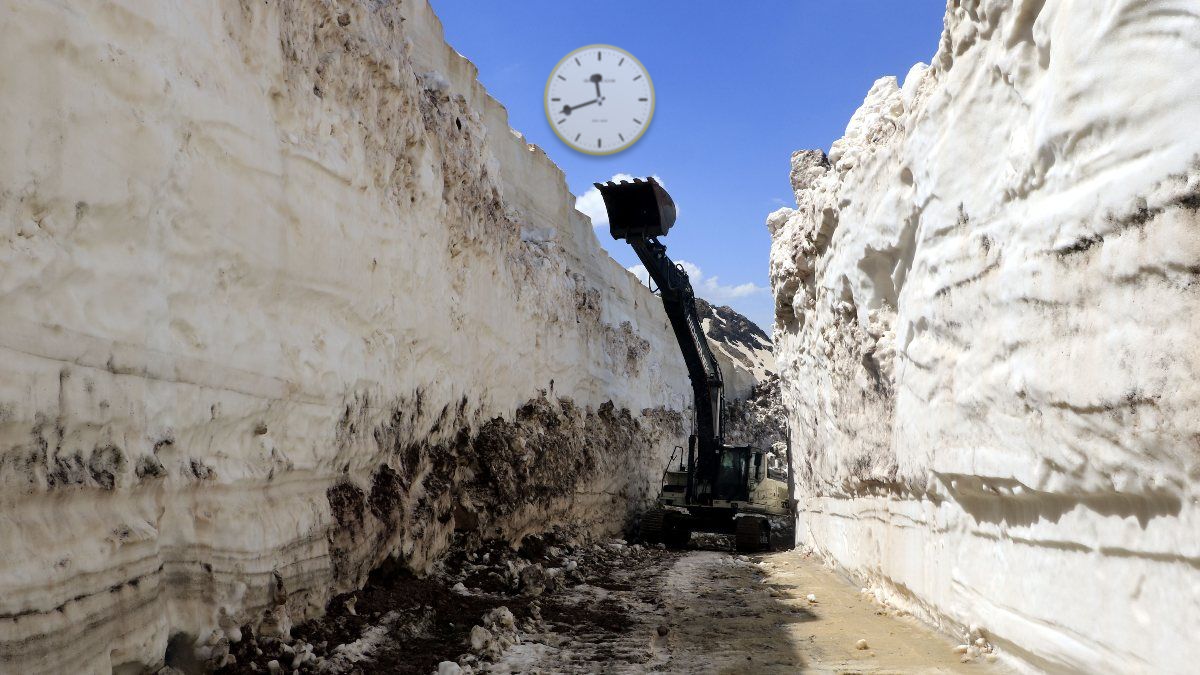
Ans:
11.42
